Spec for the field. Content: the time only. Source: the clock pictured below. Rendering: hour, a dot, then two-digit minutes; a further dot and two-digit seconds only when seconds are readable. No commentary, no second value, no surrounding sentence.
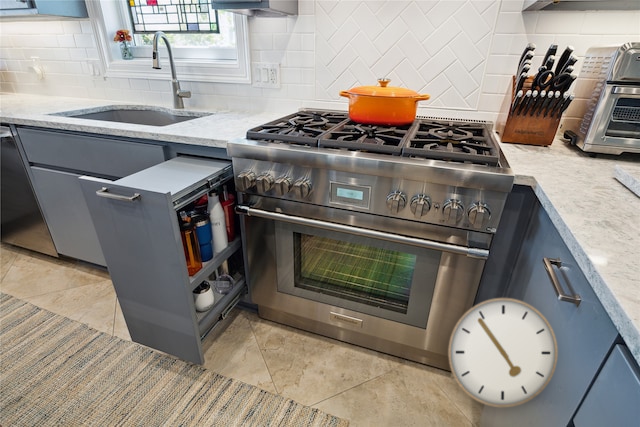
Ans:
4.54
